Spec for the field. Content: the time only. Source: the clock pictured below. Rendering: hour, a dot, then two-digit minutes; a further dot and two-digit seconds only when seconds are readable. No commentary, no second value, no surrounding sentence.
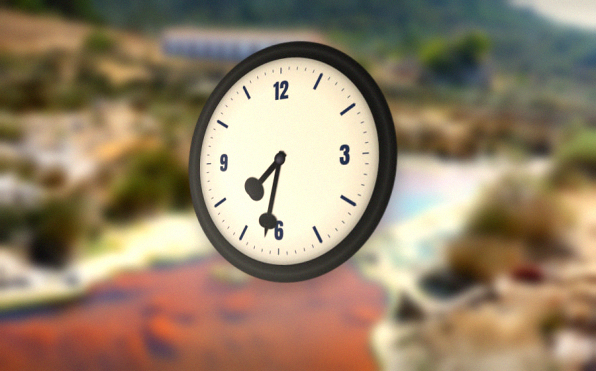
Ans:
7.32
